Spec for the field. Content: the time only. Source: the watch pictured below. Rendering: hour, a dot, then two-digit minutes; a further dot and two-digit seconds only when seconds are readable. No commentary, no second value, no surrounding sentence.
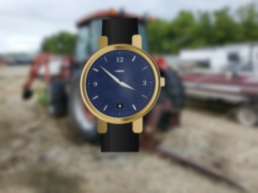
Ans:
3.52
